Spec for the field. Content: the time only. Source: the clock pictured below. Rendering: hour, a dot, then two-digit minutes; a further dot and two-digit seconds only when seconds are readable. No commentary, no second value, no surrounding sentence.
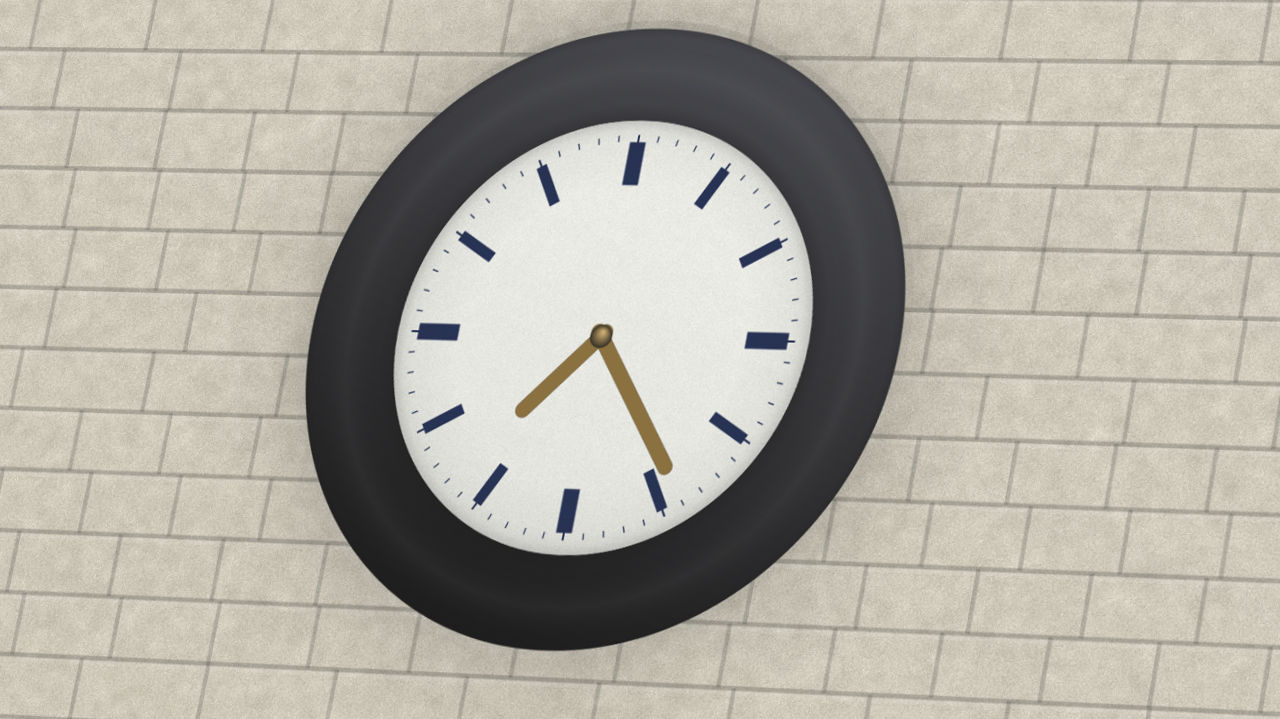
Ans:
7.24
